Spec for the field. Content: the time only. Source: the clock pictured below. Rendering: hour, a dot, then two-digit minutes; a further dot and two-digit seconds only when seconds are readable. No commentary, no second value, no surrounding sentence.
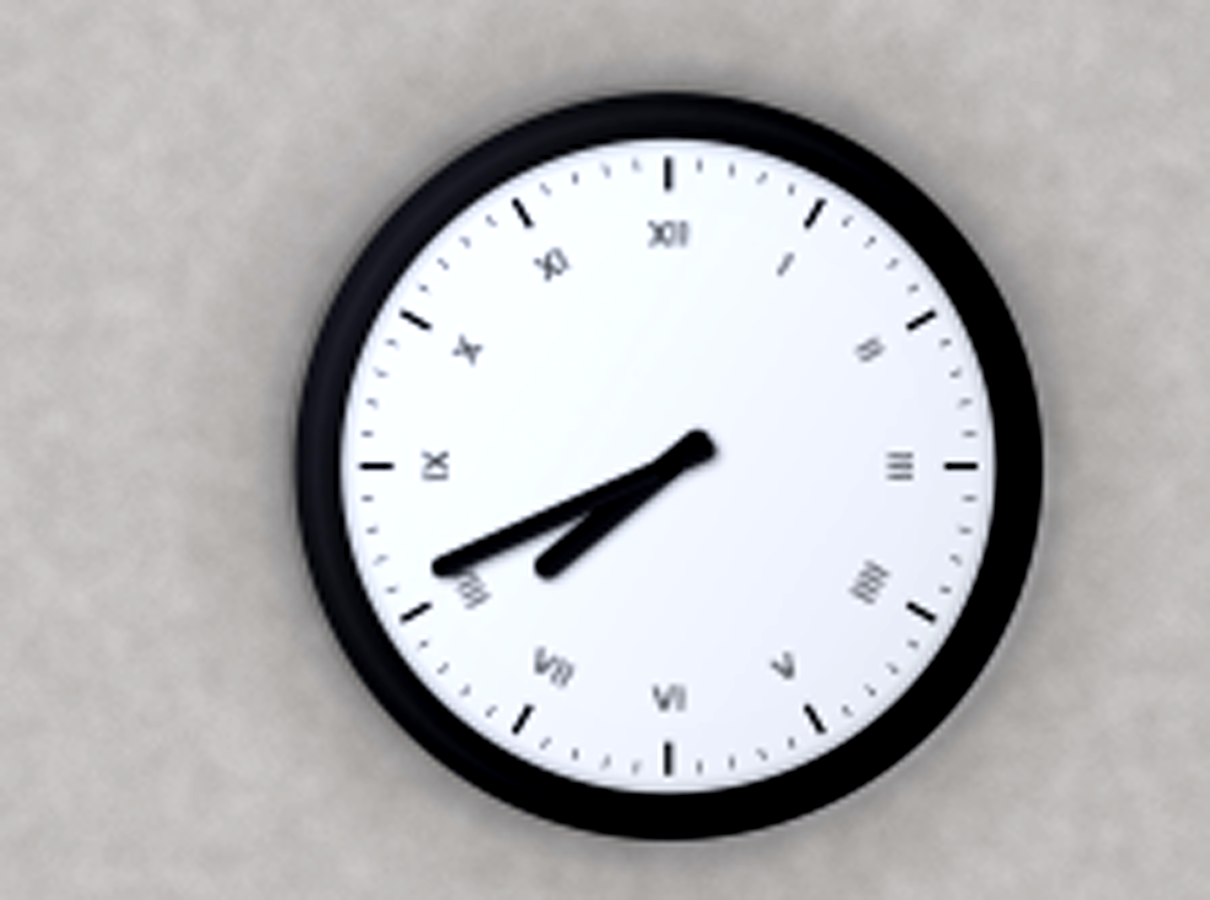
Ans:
7.41
